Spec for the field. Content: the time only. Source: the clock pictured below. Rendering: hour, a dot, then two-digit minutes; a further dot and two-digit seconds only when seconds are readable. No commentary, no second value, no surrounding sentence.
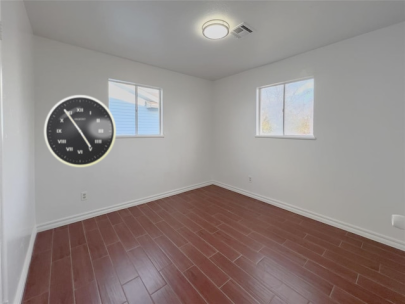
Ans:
4.54
